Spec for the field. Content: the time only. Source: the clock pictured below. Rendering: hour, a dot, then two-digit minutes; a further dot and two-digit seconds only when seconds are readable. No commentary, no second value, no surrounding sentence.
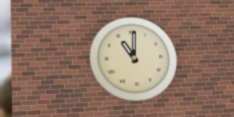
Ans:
11.01
